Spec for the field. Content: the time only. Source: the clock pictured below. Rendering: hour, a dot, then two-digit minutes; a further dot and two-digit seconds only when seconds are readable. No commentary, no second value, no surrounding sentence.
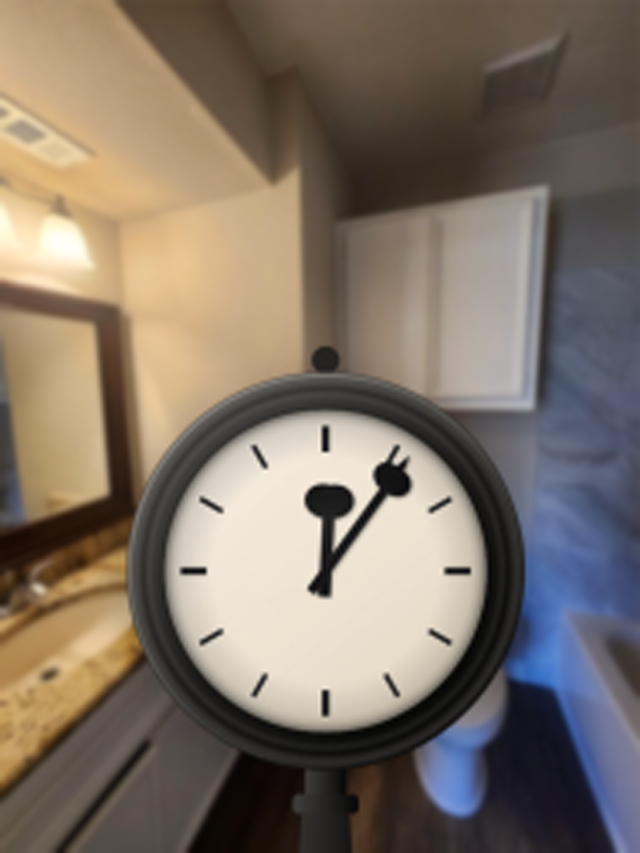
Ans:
12.06
